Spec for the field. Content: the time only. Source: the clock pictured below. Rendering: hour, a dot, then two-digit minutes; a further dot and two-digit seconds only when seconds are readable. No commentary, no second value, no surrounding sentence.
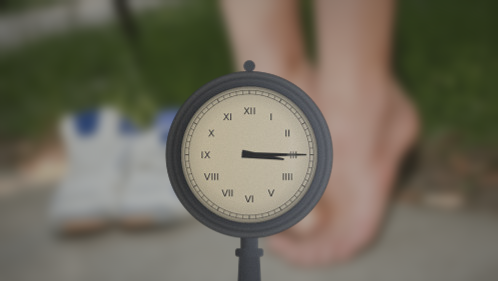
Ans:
3.15
